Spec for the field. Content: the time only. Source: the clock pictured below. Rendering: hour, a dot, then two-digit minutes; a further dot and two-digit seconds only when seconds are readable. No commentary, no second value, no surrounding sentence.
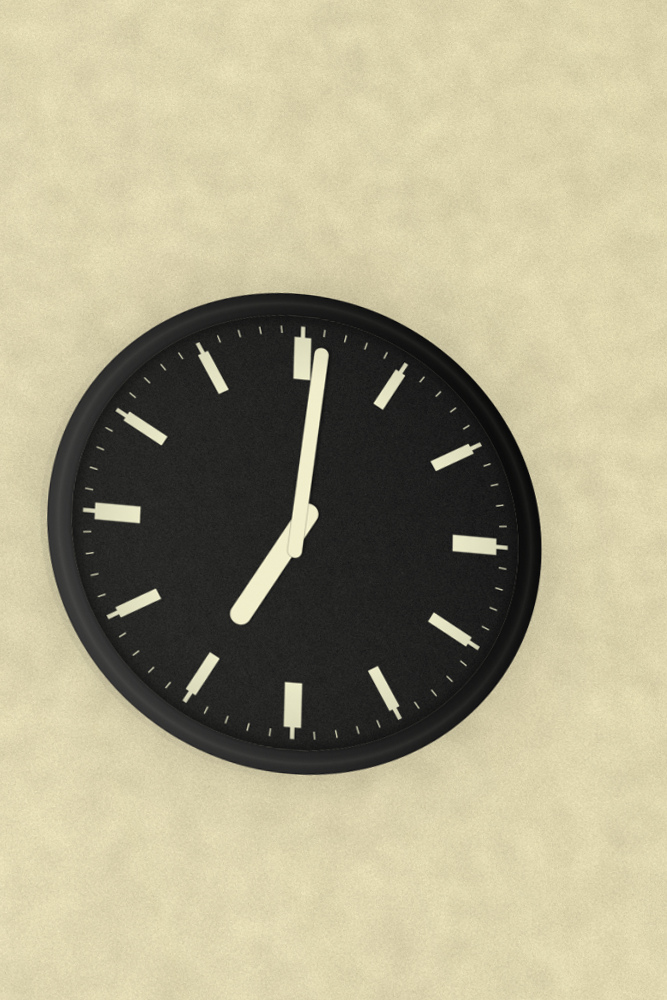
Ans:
7.01
